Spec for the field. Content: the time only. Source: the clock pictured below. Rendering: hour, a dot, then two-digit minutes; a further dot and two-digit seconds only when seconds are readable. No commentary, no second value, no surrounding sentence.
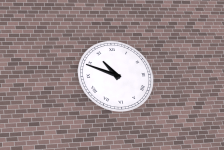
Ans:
10.49
